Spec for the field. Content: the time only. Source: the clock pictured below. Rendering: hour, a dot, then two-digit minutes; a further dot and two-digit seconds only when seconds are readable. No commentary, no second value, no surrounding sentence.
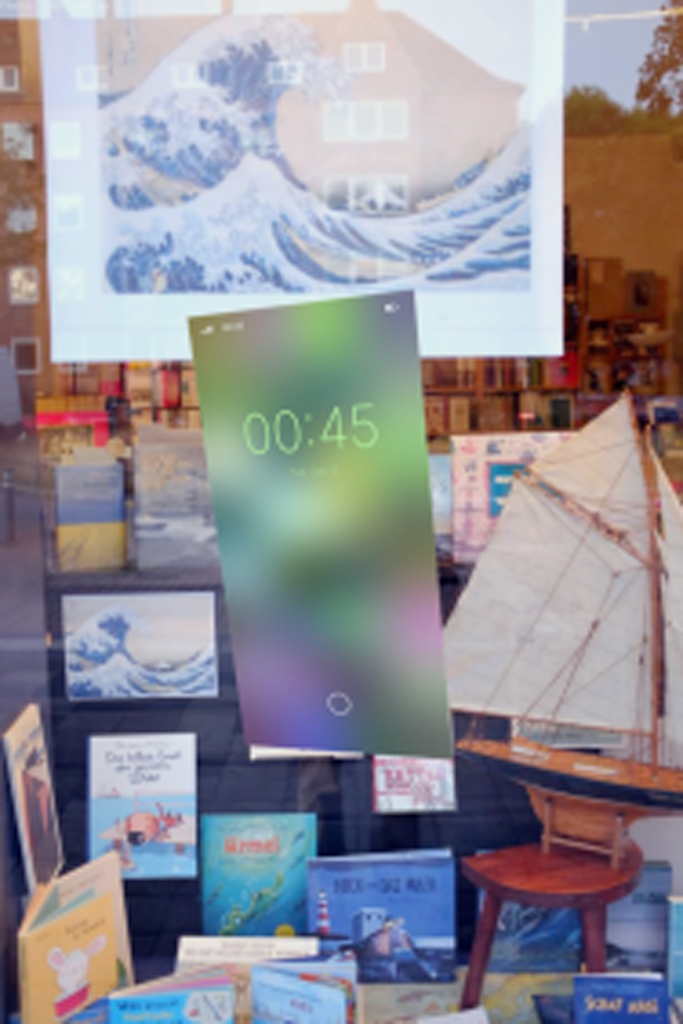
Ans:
0.45
